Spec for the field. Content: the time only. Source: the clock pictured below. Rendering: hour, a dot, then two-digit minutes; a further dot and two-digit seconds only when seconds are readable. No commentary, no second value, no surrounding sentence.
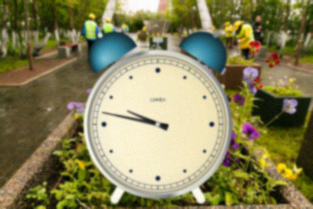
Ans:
9.47
